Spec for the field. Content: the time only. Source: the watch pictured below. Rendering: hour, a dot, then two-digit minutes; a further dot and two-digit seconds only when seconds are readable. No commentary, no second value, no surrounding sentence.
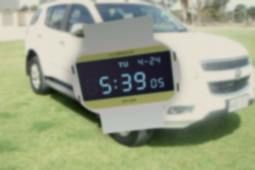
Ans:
5.39
